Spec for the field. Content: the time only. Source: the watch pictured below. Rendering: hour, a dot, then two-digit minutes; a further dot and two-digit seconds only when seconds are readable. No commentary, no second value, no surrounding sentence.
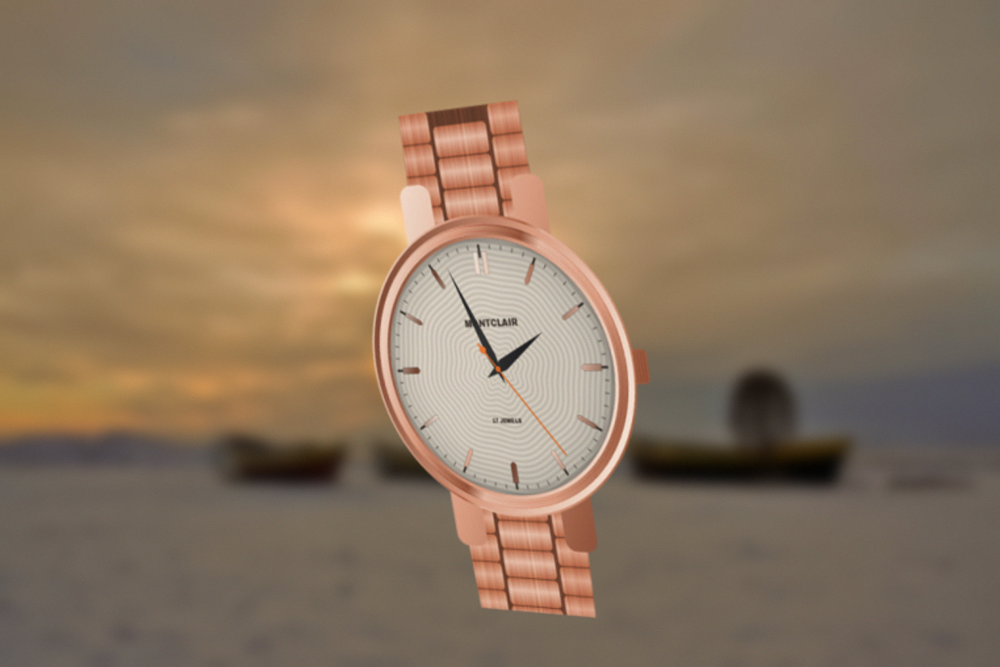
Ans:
1.56.24
